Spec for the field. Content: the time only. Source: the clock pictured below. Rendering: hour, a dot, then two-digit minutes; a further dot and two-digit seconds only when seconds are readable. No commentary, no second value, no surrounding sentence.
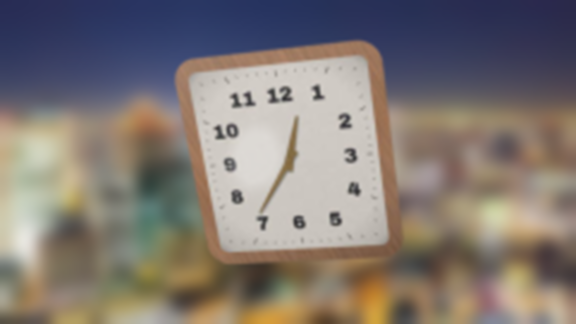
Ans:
12.36
